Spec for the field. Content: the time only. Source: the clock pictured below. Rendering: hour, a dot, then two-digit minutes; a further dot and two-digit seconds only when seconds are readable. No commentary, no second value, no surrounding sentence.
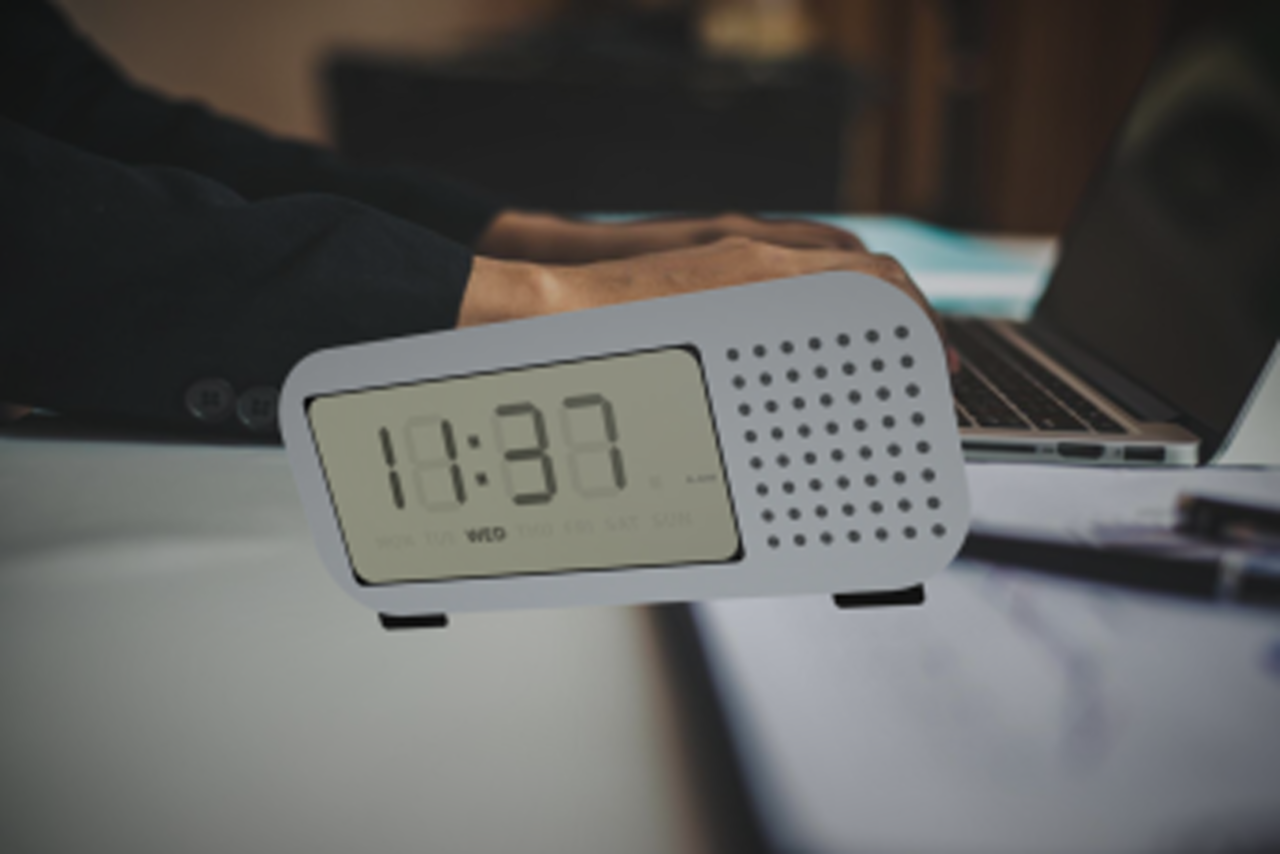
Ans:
11.37
